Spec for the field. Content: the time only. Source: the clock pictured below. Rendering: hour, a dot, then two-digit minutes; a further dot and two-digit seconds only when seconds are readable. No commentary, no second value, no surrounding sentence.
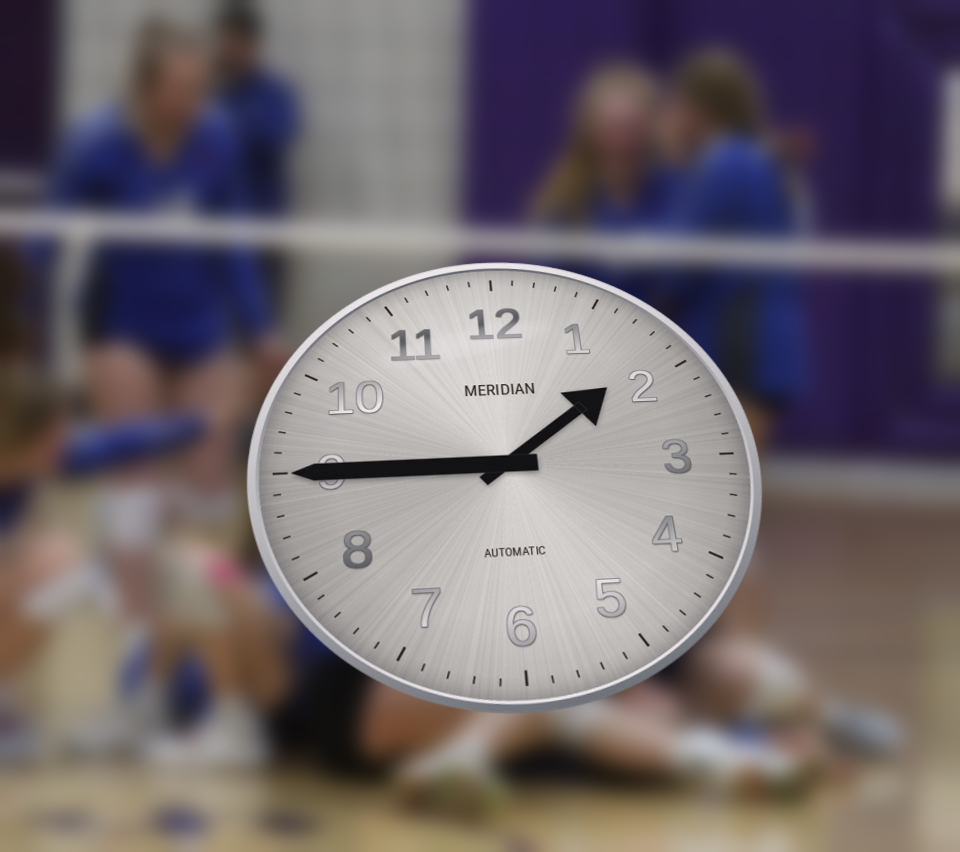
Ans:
1.45
